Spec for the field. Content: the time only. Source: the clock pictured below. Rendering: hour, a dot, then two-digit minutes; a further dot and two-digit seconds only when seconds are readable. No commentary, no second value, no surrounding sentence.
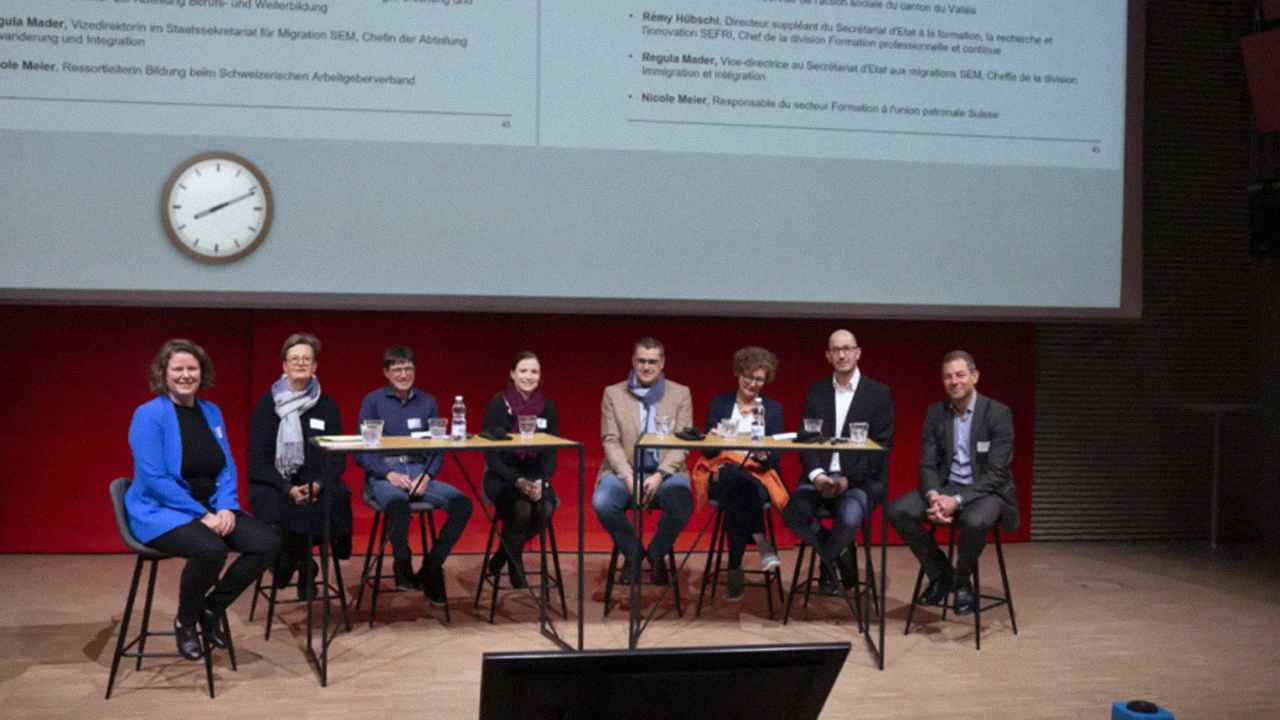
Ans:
8.11
